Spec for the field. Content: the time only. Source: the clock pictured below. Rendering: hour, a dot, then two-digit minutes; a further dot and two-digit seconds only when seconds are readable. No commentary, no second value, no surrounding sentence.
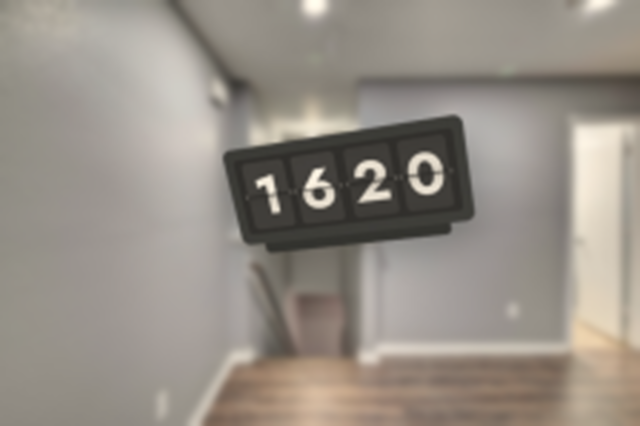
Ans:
16.20
